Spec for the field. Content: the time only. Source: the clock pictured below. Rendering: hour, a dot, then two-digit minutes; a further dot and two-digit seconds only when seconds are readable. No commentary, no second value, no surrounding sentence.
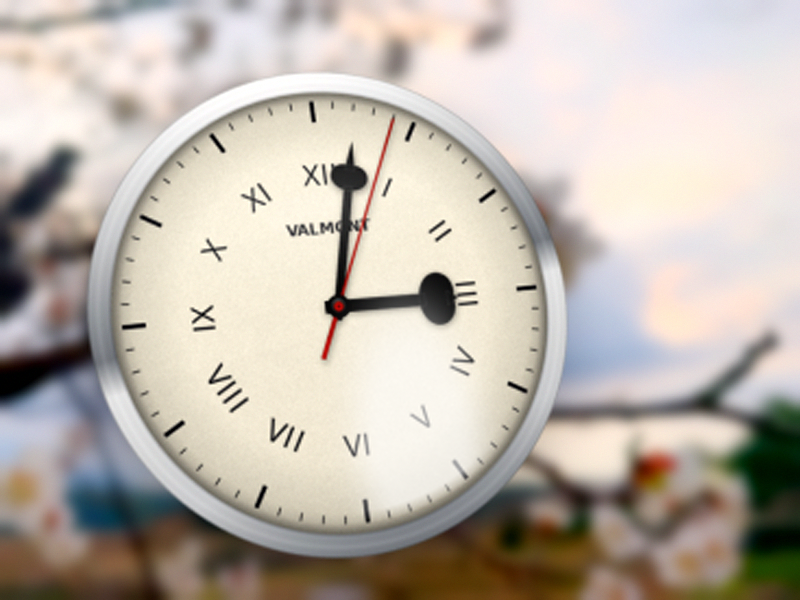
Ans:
3.02.04
